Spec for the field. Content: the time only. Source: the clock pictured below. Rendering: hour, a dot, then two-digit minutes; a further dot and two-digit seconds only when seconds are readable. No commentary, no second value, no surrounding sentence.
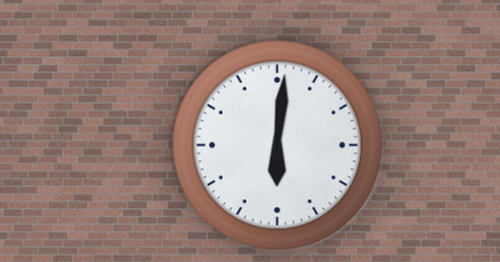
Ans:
6.01
